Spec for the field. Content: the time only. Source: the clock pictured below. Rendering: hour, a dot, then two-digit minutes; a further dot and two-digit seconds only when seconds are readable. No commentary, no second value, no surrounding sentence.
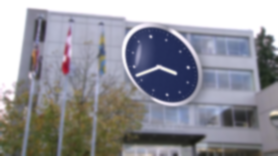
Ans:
3.42
